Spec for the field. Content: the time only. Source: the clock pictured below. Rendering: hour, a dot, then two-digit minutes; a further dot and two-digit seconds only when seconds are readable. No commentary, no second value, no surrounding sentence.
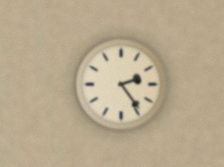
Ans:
2.24
